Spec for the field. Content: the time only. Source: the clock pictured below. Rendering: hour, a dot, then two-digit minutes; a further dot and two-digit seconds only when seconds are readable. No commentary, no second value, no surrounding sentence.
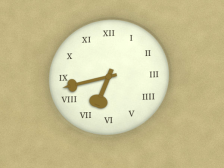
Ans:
6.43
